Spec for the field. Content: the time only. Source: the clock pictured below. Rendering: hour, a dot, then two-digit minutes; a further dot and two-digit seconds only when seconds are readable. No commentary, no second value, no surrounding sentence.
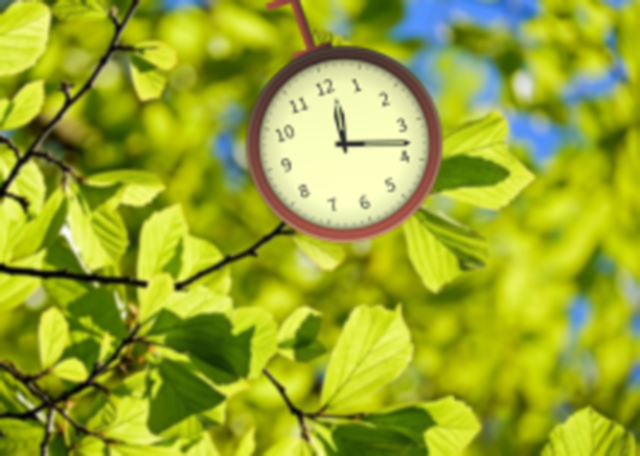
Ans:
12.18
